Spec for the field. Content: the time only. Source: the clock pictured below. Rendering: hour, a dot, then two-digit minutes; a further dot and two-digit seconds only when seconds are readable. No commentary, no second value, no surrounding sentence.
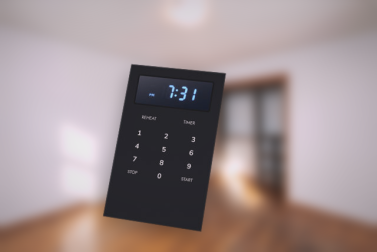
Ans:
7.31
